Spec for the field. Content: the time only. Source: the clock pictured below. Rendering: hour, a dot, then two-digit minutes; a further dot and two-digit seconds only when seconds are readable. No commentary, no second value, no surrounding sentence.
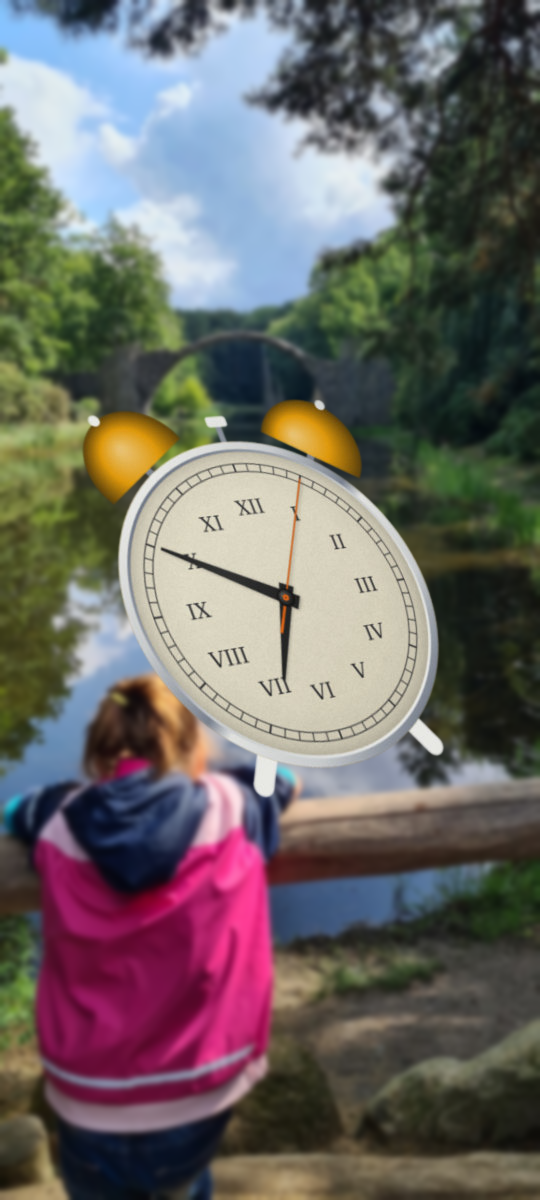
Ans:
6.50.05
